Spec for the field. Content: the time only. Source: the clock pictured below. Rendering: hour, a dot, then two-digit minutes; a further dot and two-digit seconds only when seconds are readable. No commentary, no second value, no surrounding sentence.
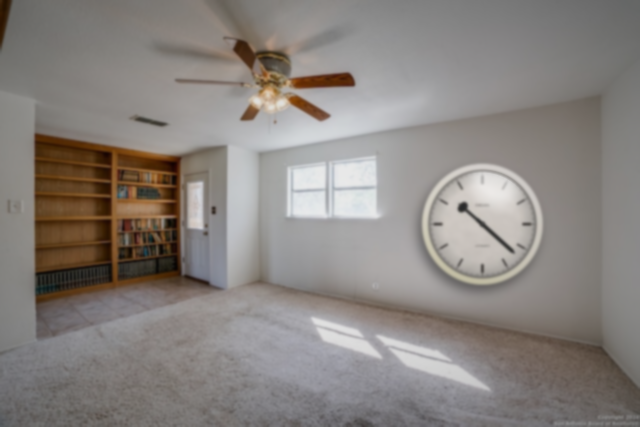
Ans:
10.22
